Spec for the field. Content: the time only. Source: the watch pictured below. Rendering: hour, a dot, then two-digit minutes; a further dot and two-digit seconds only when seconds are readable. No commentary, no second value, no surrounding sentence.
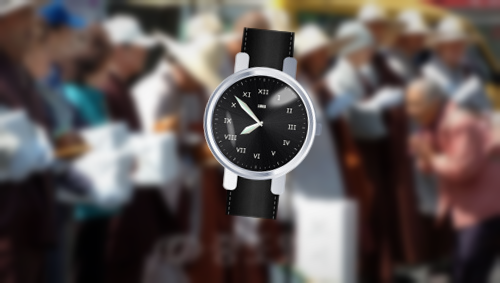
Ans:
7.52
